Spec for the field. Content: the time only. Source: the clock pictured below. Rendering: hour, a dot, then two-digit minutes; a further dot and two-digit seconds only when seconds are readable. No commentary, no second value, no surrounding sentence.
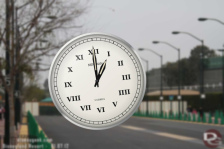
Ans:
1.00
